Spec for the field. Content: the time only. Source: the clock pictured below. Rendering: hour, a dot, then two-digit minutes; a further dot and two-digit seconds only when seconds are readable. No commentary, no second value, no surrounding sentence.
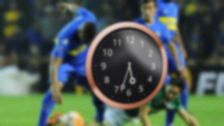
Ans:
5.33
